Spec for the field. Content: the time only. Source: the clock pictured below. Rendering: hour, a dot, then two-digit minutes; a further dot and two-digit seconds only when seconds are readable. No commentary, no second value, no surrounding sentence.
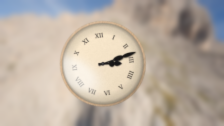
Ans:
3.13
